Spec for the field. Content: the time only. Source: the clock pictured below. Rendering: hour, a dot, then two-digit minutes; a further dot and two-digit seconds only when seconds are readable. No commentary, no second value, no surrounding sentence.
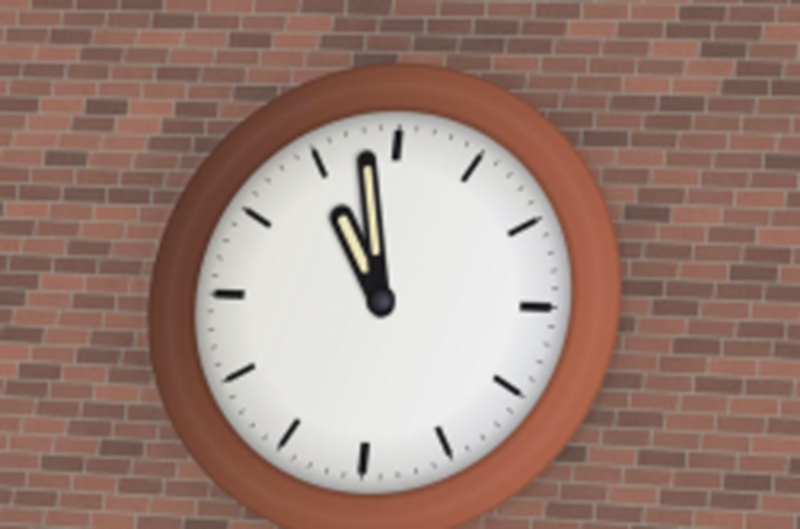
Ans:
10.58
